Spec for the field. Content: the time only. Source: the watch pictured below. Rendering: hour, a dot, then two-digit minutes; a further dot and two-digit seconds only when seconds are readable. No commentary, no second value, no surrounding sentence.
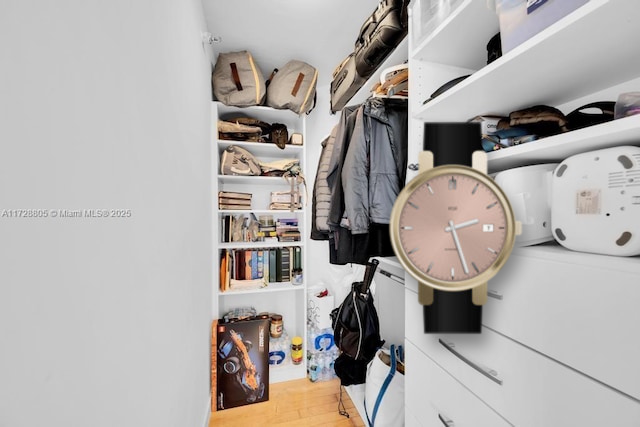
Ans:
2.27
